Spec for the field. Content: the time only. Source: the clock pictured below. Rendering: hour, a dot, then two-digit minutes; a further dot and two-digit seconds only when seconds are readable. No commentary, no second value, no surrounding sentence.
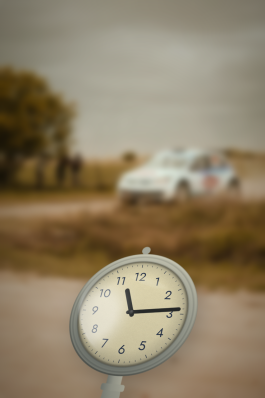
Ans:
11.14
